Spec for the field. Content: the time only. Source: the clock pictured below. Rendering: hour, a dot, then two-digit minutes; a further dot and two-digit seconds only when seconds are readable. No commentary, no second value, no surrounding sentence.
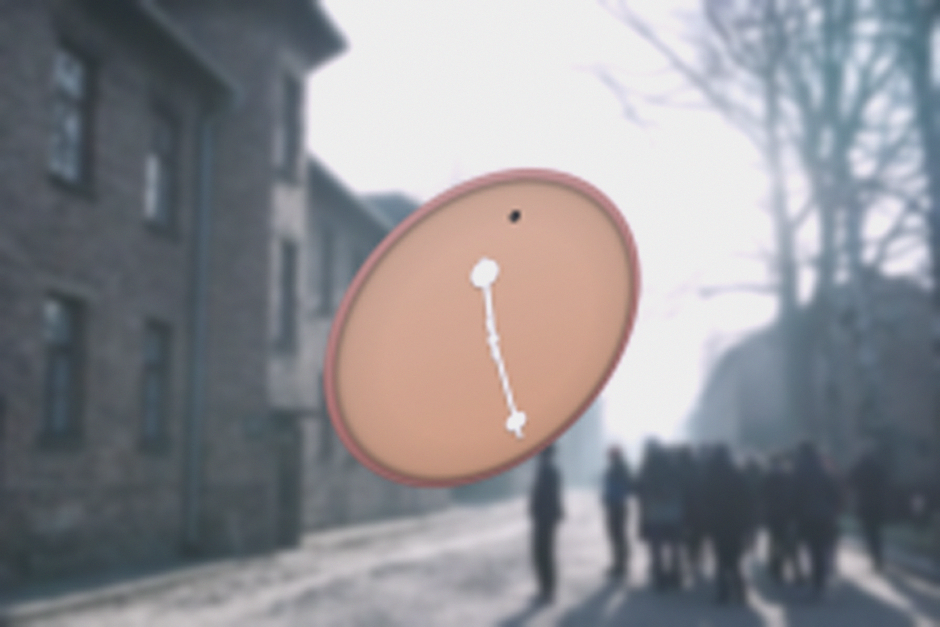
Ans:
11.26
